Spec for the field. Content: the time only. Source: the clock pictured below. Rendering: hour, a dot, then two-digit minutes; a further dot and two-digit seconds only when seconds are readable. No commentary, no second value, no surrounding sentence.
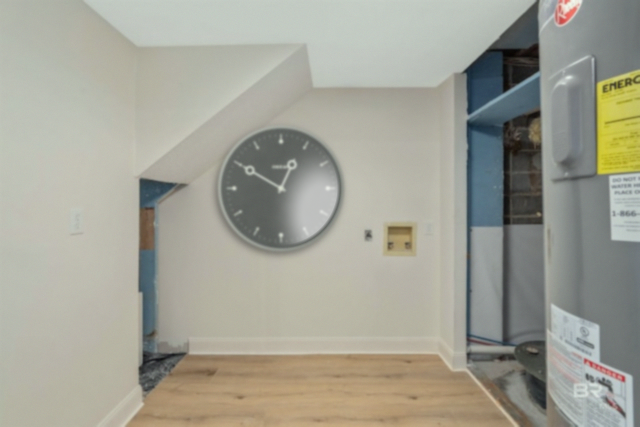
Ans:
12.50
